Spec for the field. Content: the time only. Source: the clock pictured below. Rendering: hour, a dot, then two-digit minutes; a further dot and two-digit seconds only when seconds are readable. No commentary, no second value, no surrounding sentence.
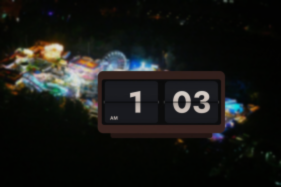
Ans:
1.03
